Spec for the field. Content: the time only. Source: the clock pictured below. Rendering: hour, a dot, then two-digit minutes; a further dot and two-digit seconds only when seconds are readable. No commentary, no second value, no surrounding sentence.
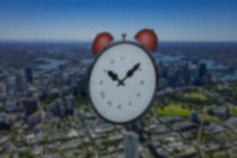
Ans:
10.08
